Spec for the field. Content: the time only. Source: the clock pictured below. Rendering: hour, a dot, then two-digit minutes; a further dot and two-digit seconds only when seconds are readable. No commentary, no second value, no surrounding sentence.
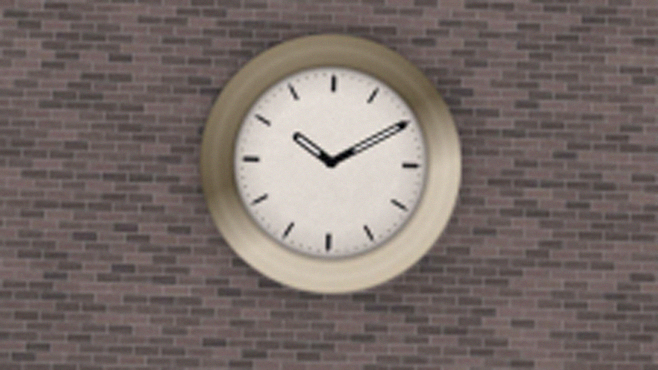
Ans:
10.10
